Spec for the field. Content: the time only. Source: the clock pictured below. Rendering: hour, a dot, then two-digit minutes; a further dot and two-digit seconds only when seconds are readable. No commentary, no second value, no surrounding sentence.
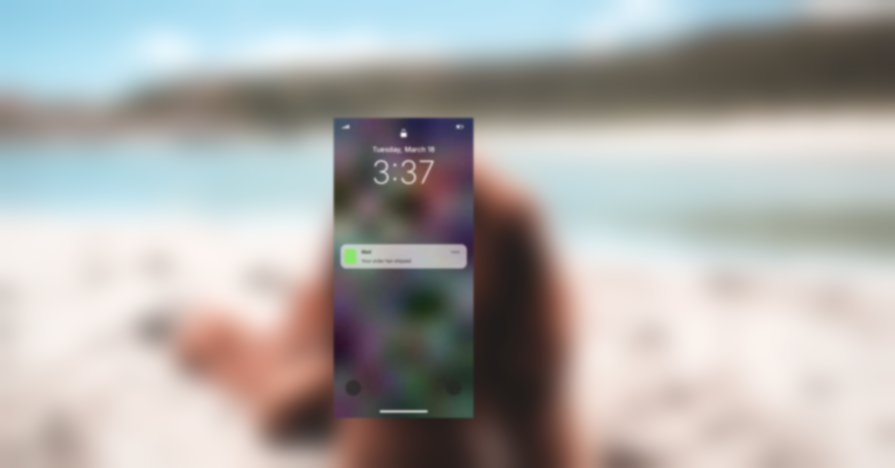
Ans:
3.37
